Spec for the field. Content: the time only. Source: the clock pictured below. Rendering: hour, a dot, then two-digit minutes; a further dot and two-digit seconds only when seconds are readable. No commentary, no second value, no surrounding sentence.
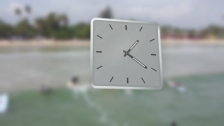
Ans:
1.21
